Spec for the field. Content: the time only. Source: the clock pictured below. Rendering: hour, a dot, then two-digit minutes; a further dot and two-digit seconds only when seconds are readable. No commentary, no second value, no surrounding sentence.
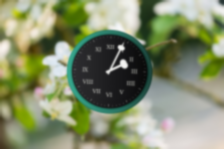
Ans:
2.04
